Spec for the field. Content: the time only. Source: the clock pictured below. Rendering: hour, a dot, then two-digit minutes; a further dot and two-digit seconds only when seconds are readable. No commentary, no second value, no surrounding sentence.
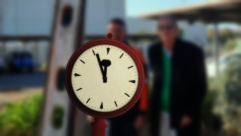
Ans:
11.56
